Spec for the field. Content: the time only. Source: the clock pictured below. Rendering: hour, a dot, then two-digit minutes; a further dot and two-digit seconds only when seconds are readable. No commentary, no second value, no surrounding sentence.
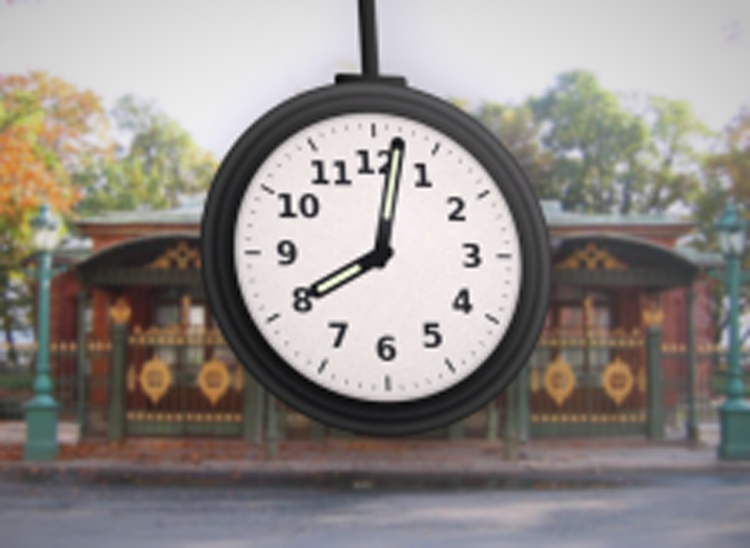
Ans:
8.02
